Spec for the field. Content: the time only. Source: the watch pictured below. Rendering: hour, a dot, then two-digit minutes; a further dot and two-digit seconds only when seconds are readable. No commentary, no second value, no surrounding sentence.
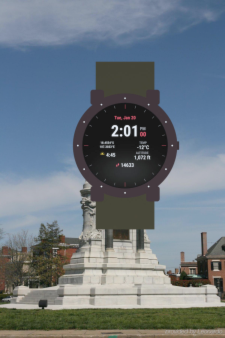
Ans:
2.01
